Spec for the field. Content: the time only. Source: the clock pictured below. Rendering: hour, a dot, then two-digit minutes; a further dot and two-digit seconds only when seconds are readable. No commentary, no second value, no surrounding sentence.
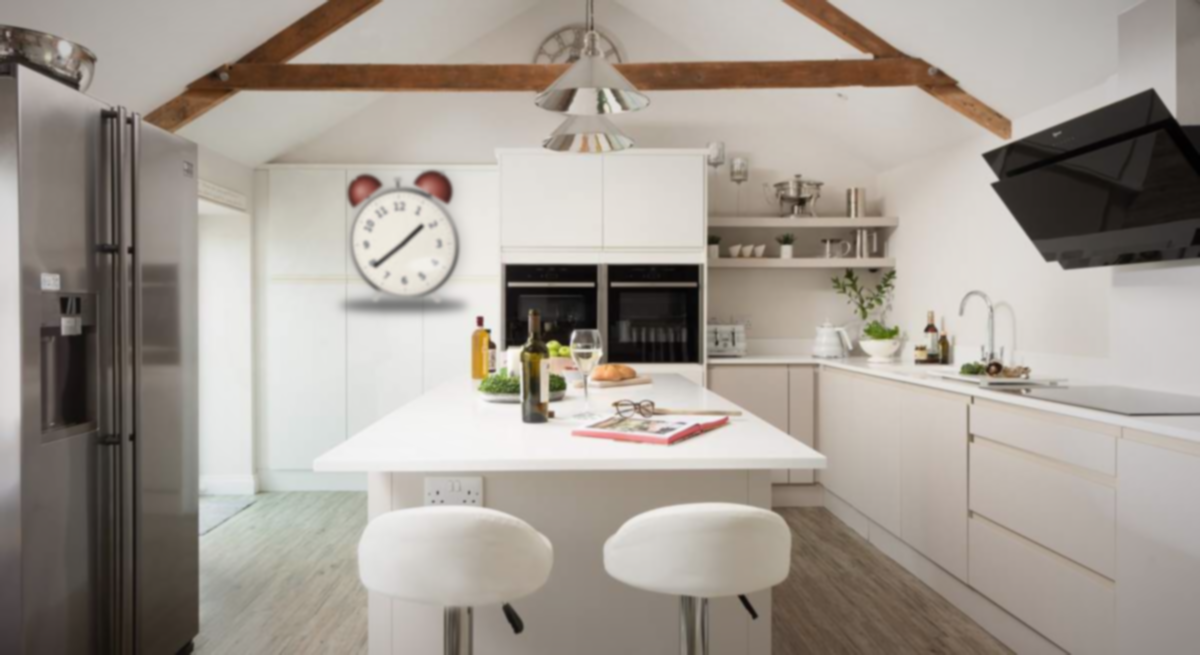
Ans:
1.39
